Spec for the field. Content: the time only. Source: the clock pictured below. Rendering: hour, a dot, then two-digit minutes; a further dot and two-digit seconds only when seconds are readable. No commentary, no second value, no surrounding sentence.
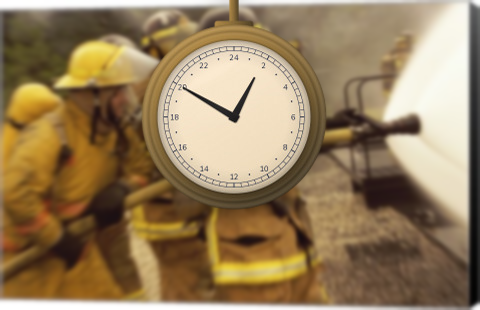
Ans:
1.50
